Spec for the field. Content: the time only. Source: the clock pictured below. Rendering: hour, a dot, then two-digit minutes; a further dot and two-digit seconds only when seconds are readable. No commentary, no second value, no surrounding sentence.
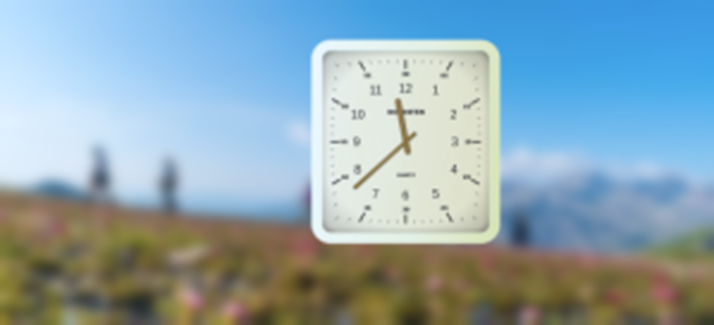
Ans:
11.38
